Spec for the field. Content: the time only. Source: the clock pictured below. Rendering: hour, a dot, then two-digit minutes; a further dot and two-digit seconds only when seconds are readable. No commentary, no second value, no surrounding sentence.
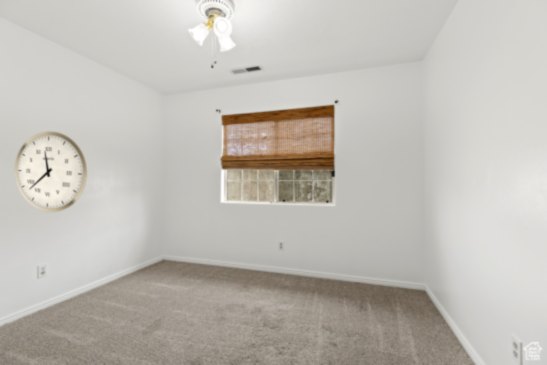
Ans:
11.38
